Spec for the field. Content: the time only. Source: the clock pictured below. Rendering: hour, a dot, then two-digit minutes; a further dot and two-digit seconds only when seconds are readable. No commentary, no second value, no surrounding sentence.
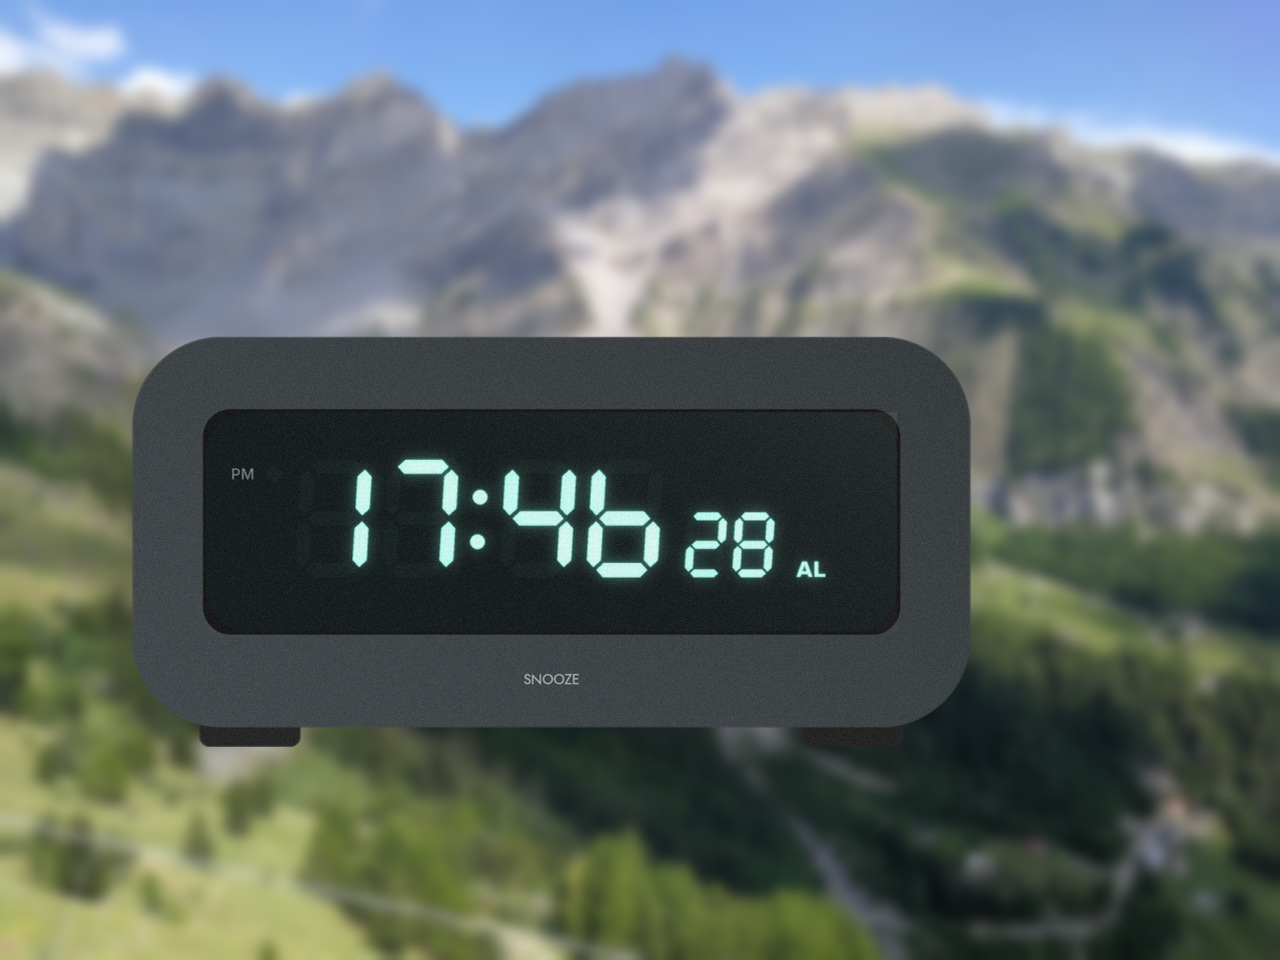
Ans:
17.46.28
